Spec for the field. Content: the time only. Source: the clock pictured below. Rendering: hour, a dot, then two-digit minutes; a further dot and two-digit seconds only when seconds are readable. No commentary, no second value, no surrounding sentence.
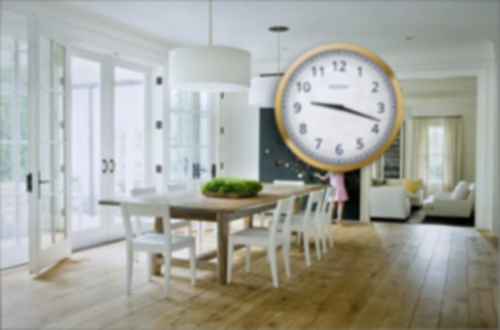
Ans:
9.18
